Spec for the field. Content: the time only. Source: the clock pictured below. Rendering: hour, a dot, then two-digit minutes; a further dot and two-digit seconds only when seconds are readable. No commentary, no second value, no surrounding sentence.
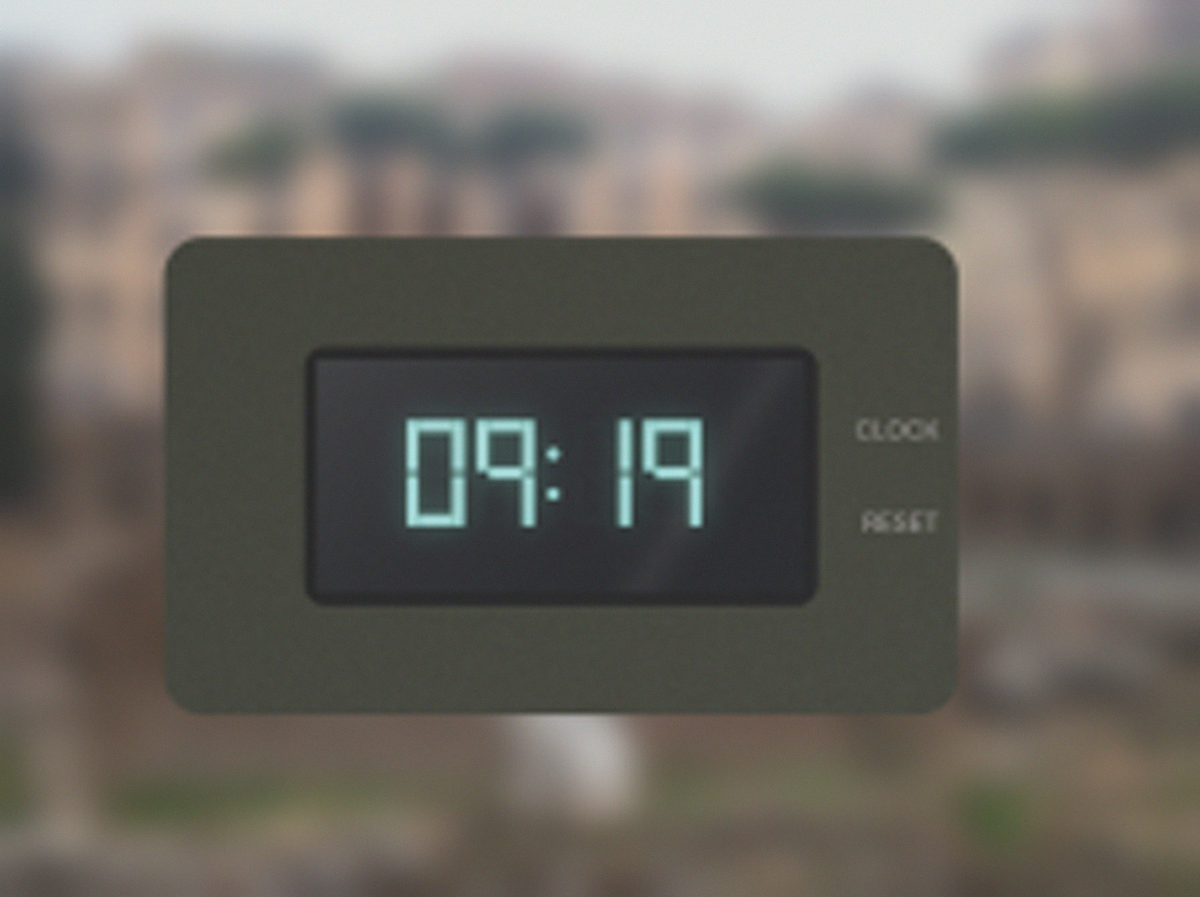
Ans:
9.19
